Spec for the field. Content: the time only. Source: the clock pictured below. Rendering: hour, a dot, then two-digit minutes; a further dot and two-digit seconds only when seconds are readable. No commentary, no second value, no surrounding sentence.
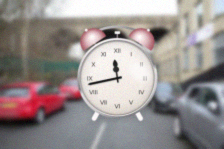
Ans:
11.43
